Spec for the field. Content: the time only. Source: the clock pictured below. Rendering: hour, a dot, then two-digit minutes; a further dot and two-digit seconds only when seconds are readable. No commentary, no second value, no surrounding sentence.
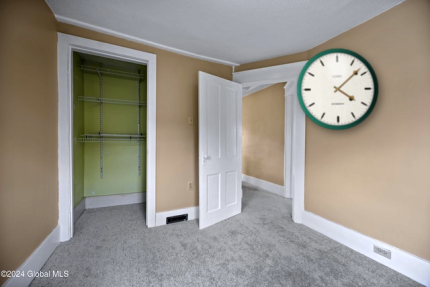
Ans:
4.08
